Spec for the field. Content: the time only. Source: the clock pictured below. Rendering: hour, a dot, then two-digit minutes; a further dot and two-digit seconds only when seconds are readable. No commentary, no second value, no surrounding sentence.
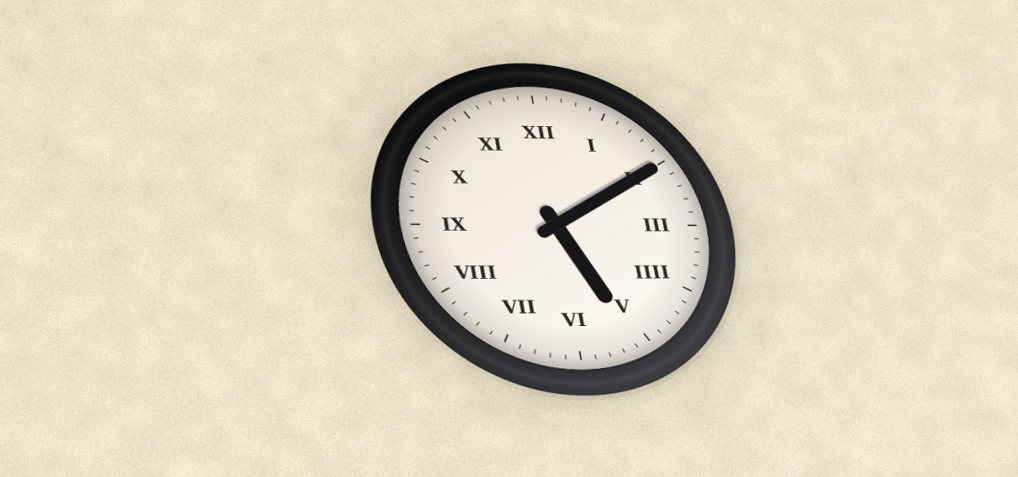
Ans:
5.10
